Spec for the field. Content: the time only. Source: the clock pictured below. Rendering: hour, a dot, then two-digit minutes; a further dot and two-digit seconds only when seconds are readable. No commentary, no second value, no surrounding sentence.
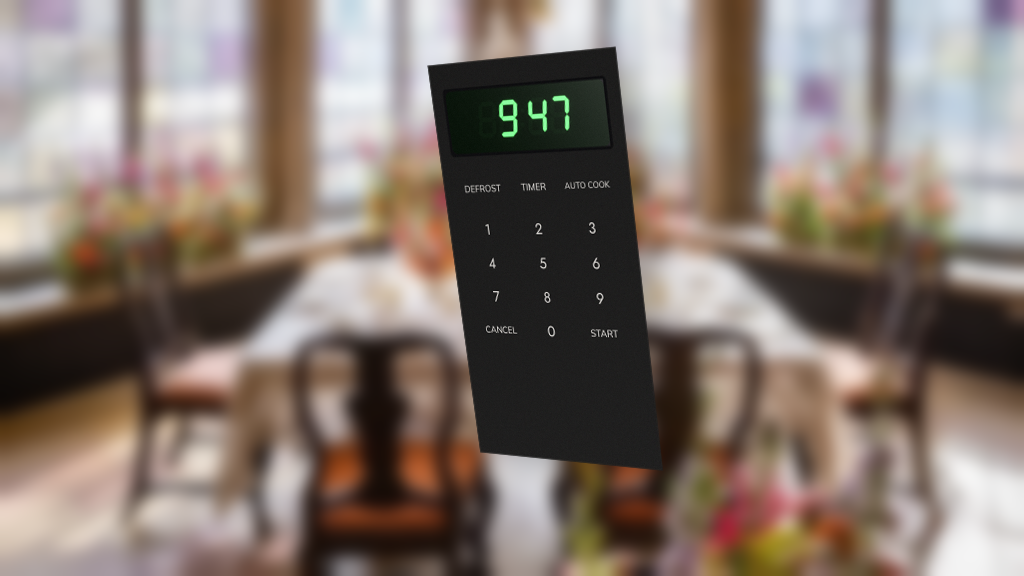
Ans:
9.47
